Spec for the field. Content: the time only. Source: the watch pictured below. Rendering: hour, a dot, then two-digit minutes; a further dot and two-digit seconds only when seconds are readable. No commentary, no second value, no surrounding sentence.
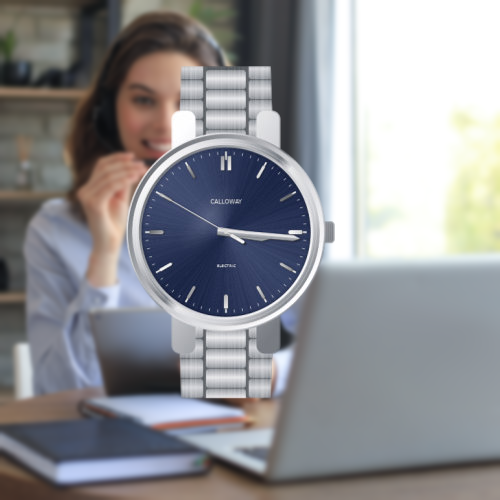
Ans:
3.15.50
